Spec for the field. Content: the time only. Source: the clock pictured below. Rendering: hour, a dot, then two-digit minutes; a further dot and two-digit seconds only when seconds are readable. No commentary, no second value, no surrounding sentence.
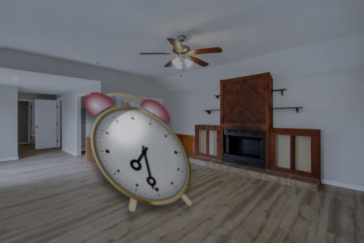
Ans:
7.31
